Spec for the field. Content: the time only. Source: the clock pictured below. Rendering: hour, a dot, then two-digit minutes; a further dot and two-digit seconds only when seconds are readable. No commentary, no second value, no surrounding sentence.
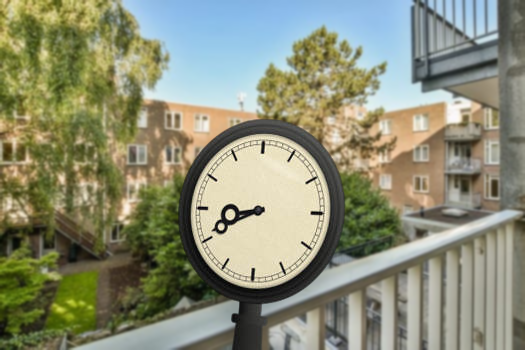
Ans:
8.41
